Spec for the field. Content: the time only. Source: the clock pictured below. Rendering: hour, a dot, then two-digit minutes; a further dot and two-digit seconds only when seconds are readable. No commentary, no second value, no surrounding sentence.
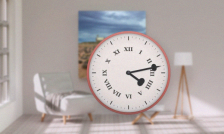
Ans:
4.13
